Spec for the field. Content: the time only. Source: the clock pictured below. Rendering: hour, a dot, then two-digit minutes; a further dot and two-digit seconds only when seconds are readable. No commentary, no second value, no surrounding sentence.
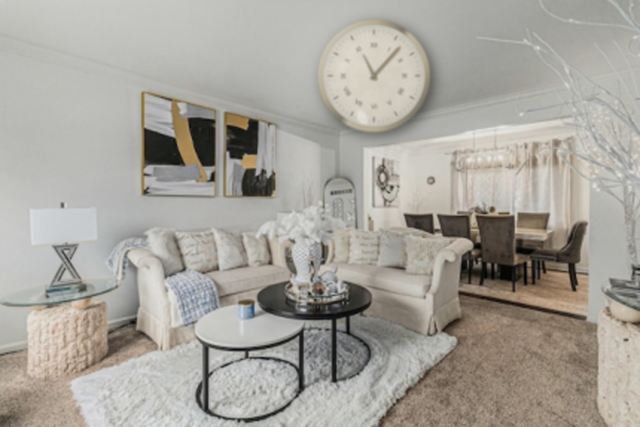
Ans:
11.07
